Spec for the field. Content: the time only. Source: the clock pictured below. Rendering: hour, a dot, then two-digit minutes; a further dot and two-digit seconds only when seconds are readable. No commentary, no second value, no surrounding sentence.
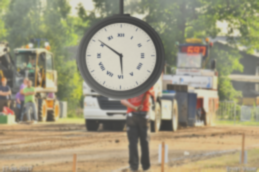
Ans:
5.51
